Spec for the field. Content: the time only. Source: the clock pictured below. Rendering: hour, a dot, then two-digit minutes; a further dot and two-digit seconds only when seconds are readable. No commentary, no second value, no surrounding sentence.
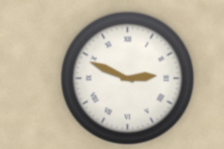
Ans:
2.49
